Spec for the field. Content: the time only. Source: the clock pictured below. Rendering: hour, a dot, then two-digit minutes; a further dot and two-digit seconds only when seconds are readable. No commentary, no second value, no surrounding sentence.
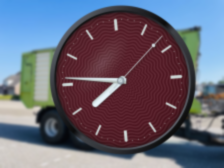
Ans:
7.46.08
